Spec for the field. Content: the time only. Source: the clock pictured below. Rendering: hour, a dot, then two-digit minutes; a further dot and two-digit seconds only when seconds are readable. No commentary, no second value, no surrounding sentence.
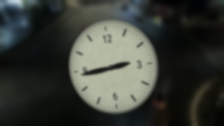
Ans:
2.44
